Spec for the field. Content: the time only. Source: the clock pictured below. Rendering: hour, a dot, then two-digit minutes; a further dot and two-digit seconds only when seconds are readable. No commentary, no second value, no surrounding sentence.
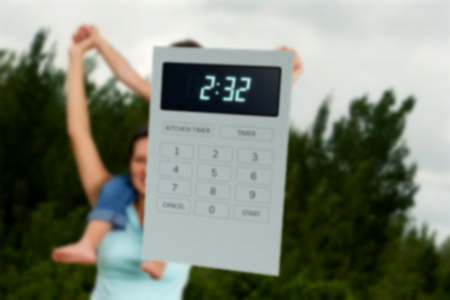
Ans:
2.32
